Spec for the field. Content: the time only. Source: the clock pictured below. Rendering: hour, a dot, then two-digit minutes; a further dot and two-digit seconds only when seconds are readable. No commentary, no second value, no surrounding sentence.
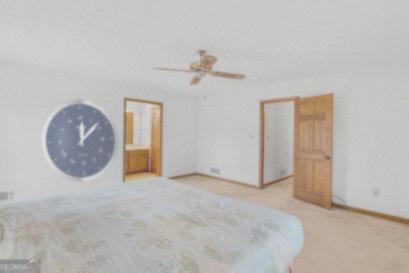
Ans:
12.08
